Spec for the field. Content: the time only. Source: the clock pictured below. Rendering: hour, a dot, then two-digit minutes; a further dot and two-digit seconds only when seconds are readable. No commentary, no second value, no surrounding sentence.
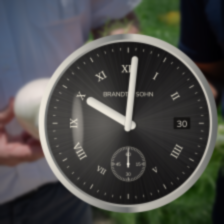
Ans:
10.01
